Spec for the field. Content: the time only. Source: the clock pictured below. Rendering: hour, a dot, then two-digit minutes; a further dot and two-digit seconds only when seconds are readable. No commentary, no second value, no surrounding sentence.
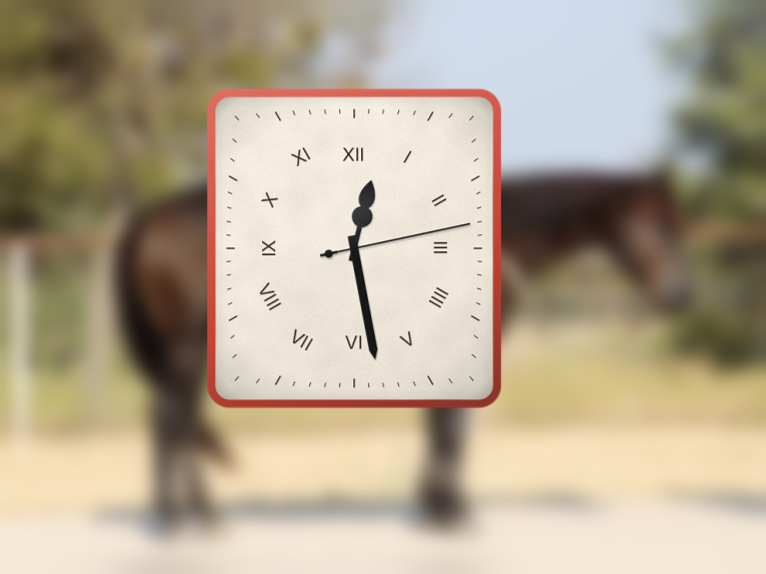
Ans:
12.28.13
